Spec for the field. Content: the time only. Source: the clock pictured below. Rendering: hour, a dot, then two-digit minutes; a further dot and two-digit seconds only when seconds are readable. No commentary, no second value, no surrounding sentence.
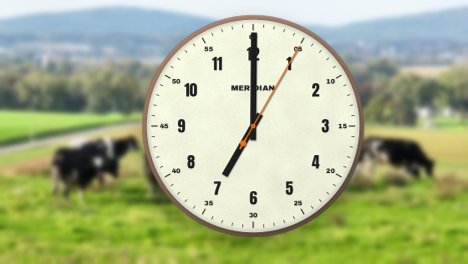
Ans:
7.00.05
